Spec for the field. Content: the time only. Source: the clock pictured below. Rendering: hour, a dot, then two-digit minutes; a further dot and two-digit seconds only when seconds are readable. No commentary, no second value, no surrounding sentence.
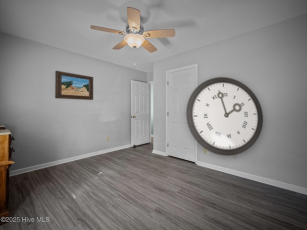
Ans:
1.58
